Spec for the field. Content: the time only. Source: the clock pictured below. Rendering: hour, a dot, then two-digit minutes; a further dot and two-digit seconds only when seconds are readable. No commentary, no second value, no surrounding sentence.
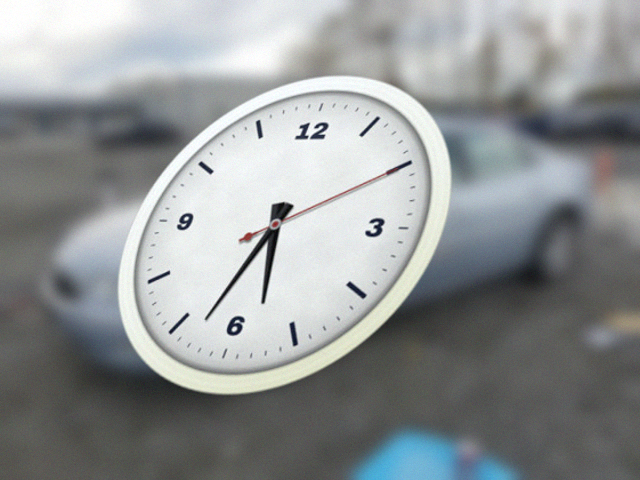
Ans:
5.33.10
